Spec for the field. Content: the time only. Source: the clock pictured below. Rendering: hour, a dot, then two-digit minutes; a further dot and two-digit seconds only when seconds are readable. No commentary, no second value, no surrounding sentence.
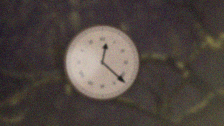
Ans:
12.22
